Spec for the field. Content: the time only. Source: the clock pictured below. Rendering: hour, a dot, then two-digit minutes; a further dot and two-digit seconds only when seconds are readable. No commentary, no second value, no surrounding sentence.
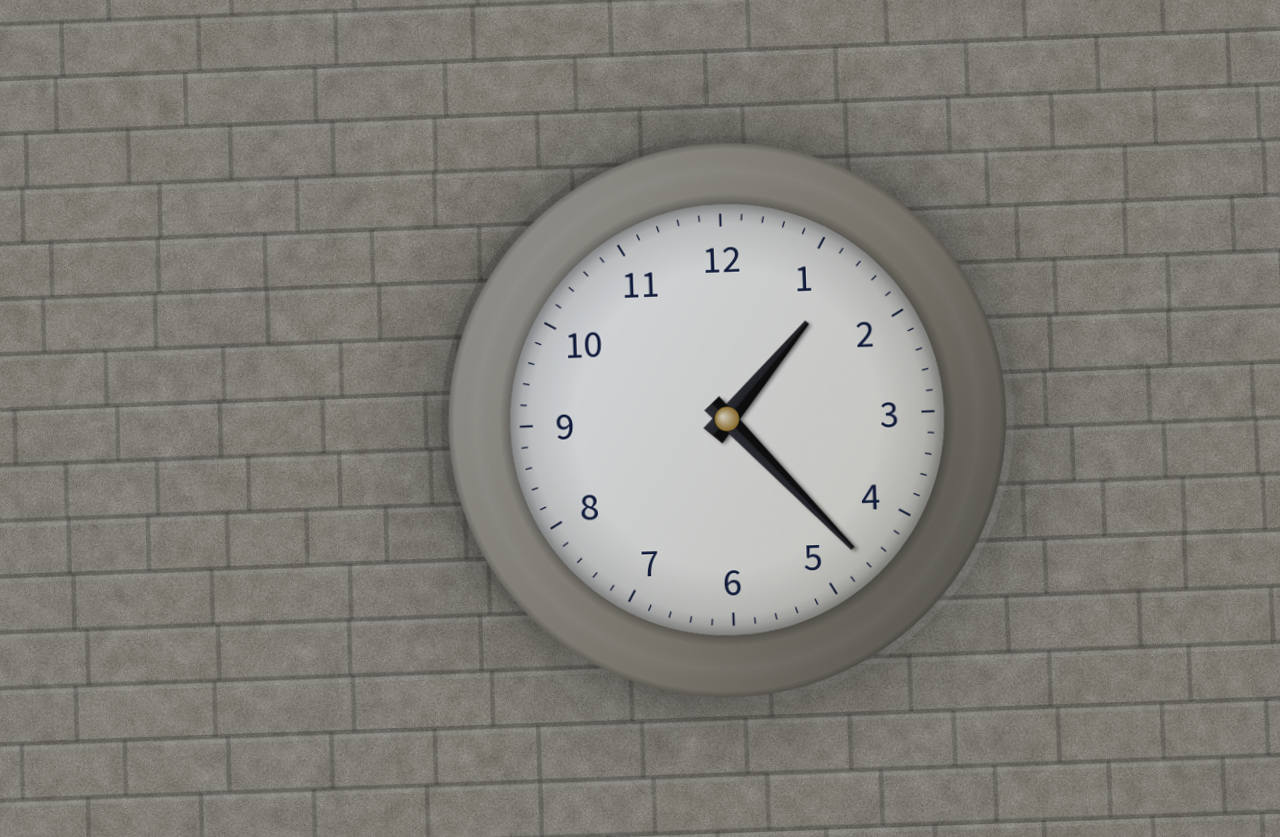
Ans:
1.23
